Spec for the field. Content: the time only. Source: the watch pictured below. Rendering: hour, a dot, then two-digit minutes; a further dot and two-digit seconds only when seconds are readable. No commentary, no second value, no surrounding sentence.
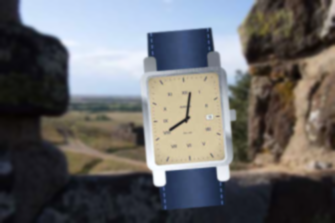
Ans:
8.02
